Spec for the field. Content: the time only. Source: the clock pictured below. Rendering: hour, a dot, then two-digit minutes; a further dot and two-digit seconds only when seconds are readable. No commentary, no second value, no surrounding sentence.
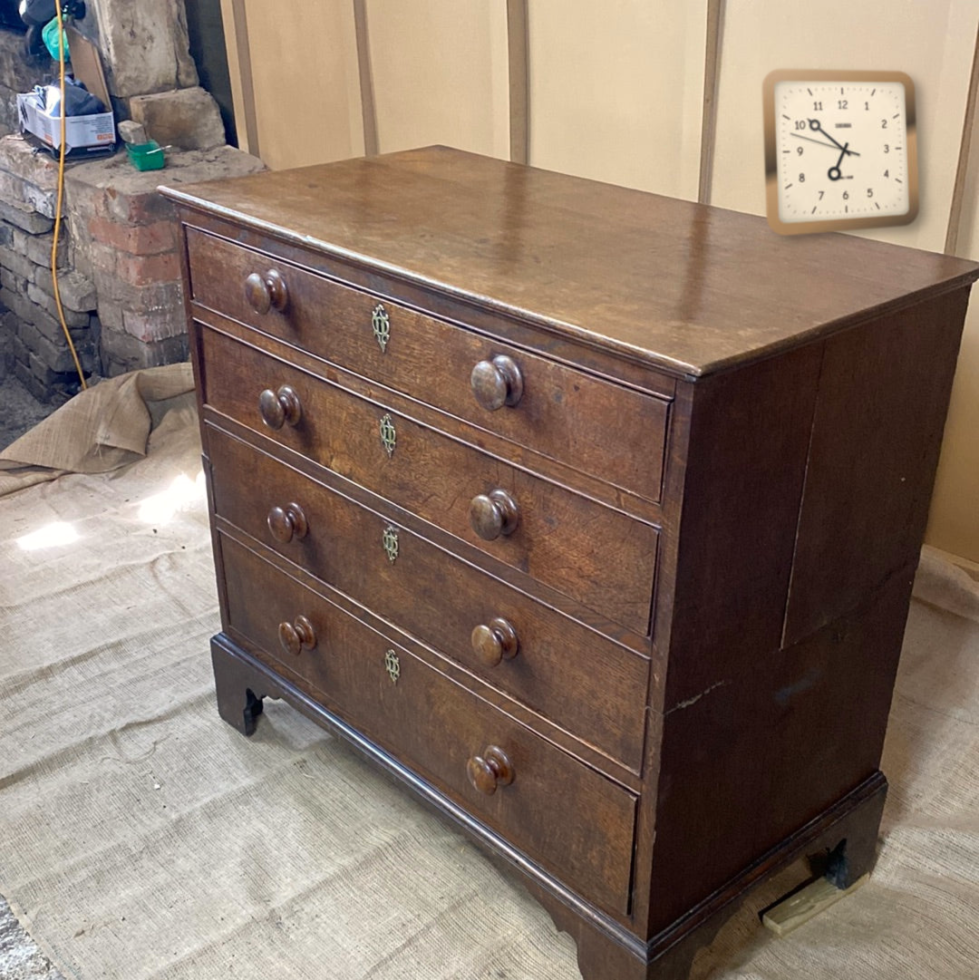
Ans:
6.51.48
